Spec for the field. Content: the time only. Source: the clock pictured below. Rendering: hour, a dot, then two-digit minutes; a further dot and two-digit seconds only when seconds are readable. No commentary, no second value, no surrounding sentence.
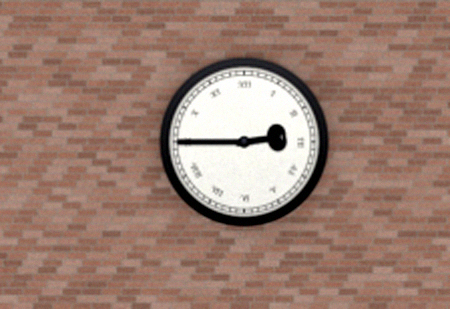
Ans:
2.45
